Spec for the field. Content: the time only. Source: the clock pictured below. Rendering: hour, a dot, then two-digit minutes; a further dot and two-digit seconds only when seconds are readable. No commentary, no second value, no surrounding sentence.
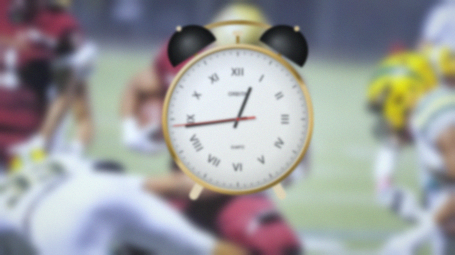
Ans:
12.43.44
